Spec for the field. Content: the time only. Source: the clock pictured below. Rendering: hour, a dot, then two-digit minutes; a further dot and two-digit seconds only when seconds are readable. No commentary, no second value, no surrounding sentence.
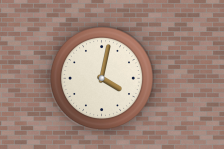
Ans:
4.02
